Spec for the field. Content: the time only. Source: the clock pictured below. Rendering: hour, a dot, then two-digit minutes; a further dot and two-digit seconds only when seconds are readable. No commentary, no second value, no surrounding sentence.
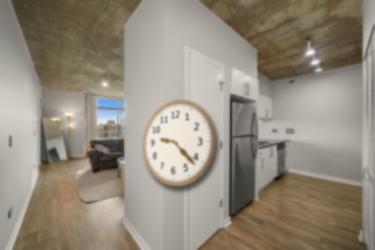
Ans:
9.22
